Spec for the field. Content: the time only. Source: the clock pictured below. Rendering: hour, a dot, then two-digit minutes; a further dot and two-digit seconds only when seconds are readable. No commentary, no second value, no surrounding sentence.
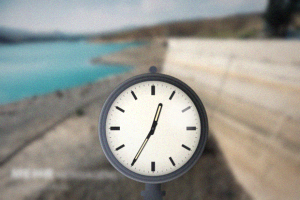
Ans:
12.35
